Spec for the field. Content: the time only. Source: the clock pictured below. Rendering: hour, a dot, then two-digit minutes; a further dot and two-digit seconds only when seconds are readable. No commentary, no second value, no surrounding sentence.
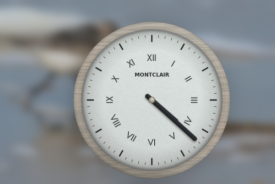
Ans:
4.22
